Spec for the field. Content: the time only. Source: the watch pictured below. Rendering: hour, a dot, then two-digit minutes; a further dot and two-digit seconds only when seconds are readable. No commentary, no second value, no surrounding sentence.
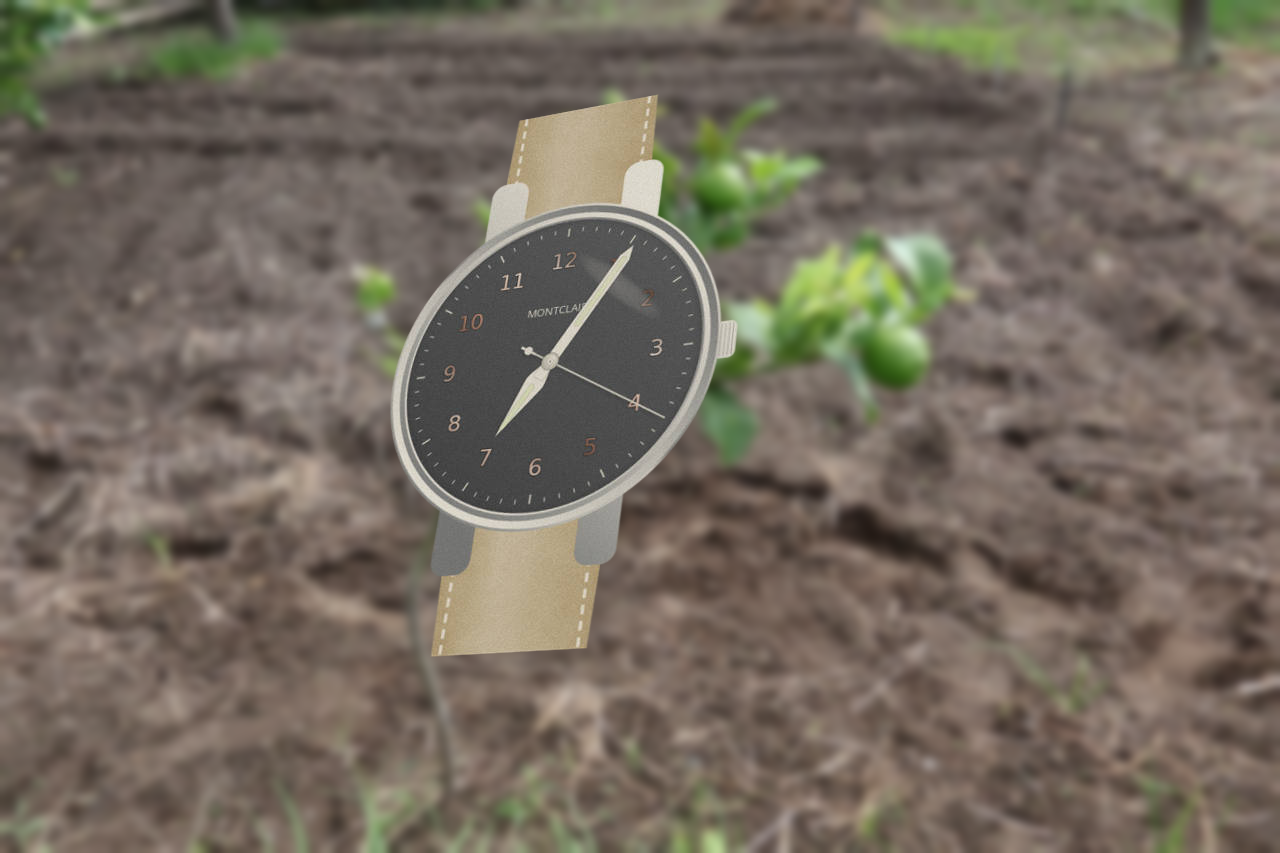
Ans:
7.05.20
